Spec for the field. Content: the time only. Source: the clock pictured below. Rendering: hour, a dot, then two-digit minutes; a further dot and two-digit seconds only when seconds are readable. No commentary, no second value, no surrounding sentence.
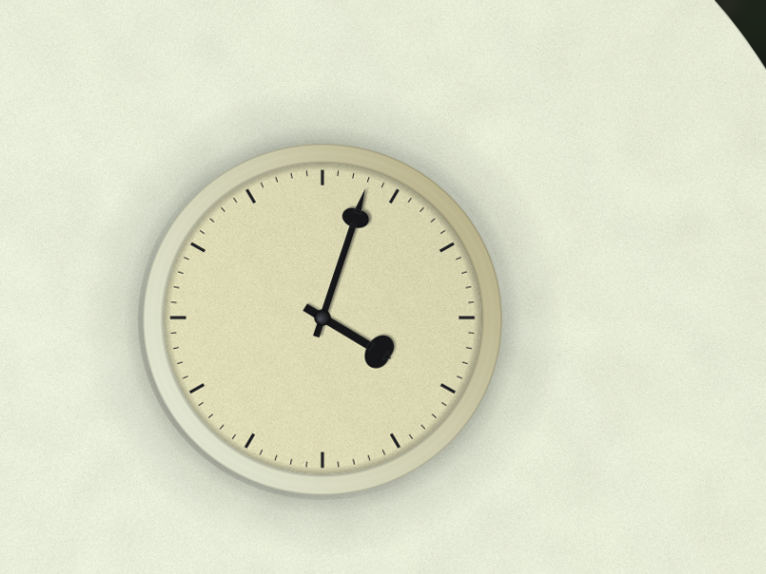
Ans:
4.03
